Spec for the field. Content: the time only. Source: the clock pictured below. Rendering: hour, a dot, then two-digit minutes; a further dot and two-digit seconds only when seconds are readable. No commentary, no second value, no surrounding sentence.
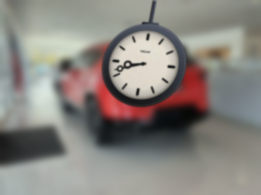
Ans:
8.42
